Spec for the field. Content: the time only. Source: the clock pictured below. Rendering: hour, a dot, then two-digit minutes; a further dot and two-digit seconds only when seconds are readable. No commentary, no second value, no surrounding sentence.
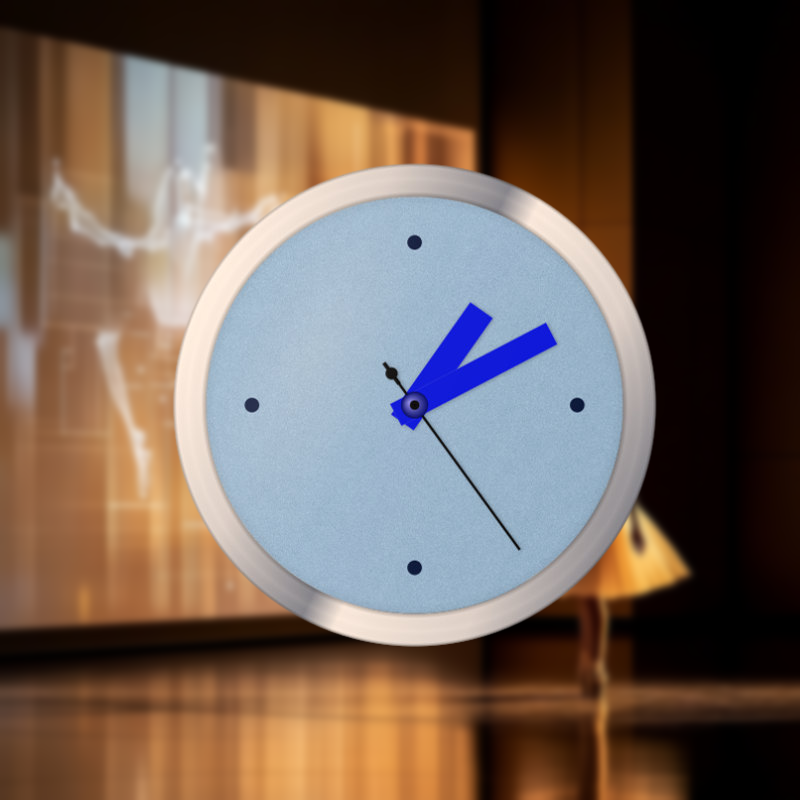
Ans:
1.10.24
